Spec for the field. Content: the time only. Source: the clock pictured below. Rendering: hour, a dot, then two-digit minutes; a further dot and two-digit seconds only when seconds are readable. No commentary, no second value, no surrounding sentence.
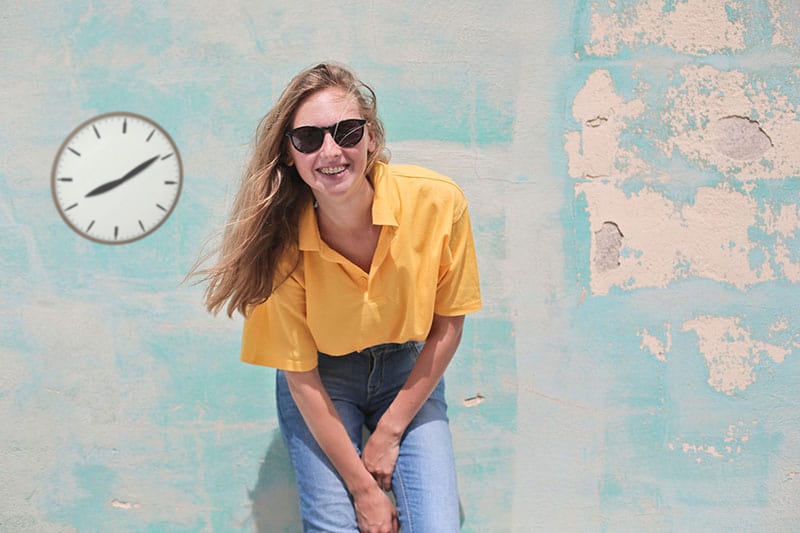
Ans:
8.09
